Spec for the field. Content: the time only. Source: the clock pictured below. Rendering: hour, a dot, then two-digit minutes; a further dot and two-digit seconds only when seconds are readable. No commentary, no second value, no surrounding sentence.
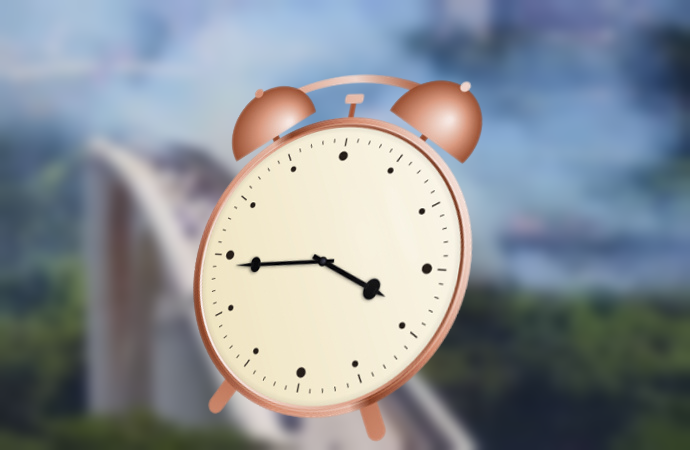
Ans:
3.44
